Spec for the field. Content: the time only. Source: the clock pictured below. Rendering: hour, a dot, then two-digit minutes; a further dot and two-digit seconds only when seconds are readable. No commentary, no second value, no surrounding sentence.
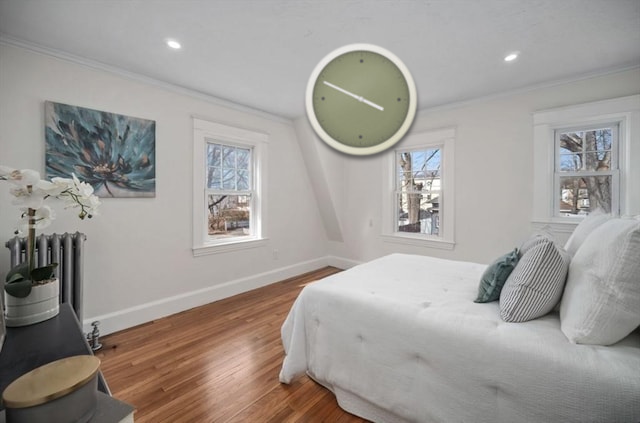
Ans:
3.49
